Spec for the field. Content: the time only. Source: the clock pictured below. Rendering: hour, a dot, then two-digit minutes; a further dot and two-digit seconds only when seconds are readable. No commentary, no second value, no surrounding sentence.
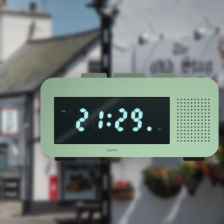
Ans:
21.29
